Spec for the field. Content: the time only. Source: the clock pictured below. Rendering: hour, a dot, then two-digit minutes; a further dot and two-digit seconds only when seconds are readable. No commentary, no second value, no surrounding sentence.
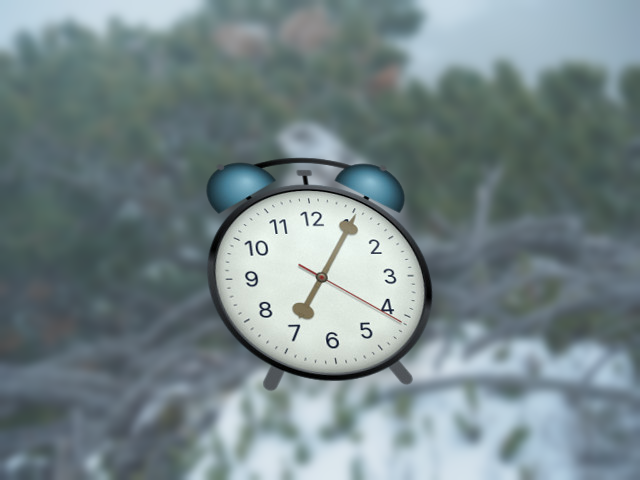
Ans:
7.05.21
